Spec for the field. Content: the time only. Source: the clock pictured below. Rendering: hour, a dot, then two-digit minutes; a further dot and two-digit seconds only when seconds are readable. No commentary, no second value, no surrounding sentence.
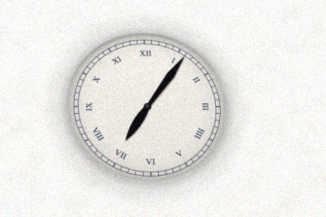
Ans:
7.06
